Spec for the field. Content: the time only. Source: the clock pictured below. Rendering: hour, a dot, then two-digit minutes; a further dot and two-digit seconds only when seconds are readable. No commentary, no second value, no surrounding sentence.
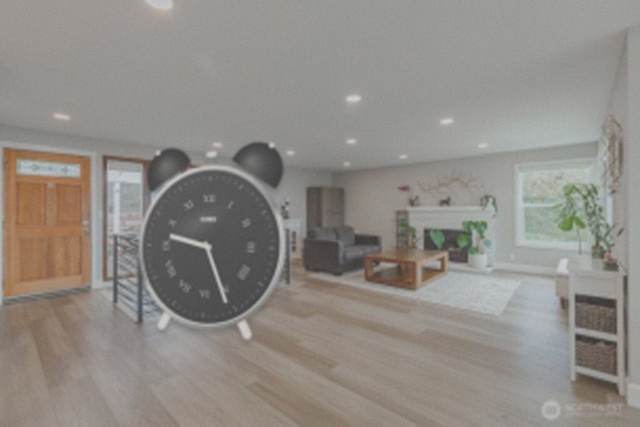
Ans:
9.26
